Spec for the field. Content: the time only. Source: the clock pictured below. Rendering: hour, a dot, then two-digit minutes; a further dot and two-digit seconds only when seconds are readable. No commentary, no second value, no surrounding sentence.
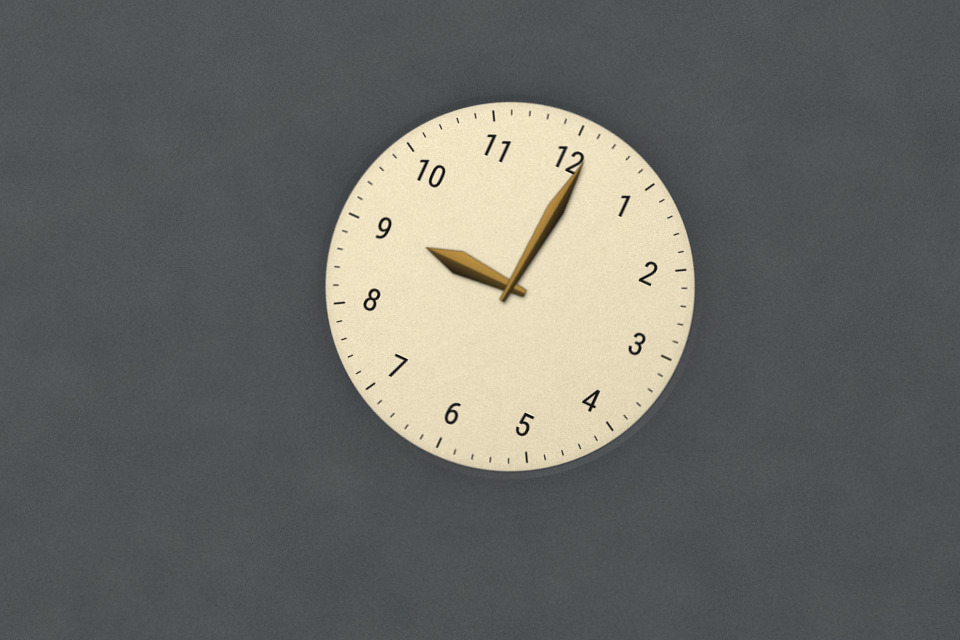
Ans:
9.01
